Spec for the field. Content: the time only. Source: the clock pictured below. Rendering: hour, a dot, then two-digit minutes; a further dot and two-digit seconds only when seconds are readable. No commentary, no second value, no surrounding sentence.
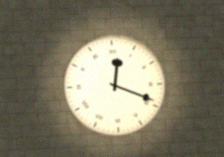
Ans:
12.19
